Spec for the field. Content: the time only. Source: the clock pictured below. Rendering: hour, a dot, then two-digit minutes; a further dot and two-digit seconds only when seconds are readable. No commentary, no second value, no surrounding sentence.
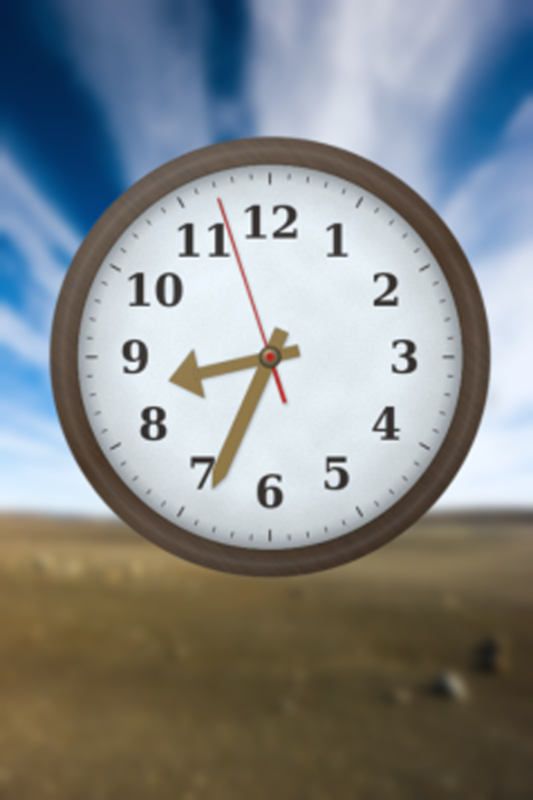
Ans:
8.33.57
